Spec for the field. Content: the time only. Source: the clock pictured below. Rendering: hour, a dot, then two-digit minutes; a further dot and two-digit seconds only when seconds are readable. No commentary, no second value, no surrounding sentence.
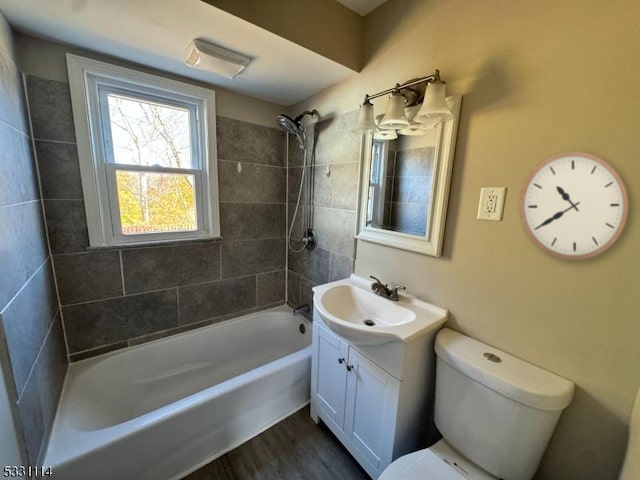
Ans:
10.40
